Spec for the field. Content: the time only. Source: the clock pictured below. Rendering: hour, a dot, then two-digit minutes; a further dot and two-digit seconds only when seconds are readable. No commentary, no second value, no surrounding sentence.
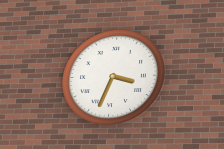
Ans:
3.33
